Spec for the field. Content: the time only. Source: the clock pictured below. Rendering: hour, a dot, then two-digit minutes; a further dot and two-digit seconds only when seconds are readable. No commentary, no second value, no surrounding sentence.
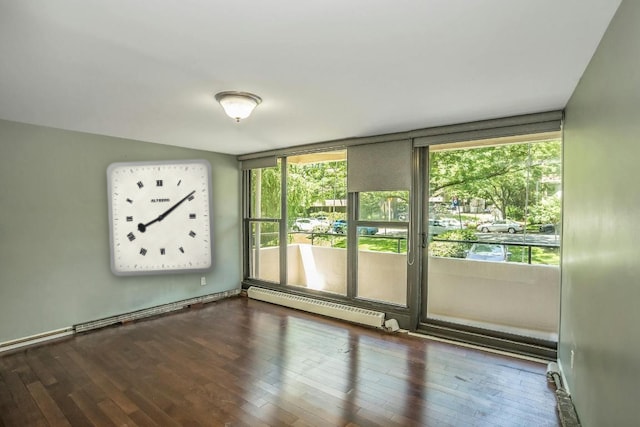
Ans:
8.09
